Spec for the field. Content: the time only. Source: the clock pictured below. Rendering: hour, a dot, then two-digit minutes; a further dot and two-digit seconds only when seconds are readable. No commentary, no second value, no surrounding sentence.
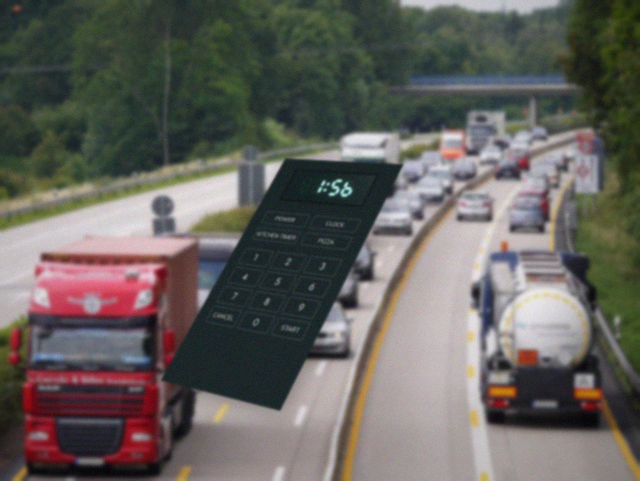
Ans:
1.56
